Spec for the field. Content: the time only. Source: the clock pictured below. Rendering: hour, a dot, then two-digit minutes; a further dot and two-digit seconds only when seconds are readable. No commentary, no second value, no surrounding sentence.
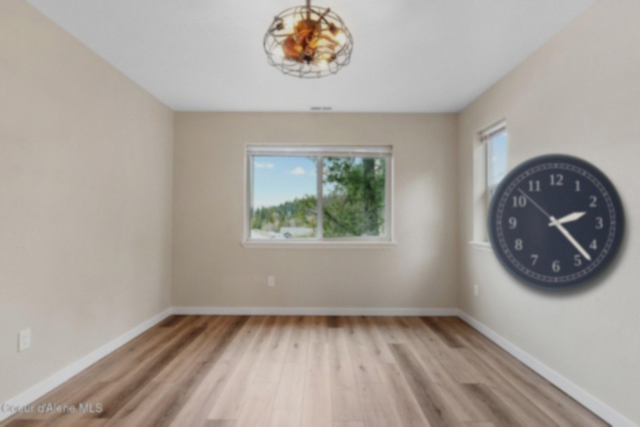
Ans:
2.22.52
